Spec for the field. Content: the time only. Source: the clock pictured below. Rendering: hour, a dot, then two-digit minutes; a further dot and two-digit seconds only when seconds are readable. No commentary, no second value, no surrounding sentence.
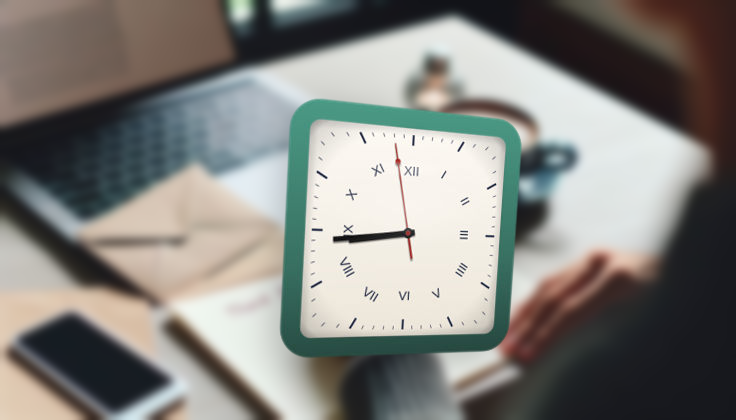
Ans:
8.43.58
